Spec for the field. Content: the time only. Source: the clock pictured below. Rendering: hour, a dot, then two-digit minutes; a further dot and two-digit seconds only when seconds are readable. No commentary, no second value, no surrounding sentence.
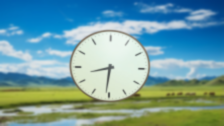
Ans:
8.31
